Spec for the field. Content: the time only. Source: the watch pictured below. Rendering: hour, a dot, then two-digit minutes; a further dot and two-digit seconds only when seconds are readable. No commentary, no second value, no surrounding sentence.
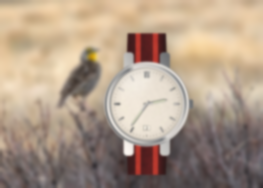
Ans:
2.36
